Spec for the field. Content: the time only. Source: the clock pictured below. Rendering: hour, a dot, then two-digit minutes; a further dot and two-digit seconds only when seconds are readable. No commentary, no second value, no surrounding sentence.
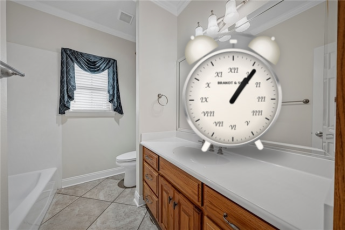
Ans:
1.06
